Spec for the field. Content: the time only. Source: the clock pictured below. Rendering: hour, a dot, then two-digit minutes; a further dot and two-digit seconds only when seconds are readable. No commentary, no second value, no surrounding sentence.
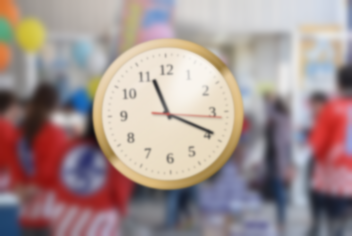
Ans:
11.19.16
